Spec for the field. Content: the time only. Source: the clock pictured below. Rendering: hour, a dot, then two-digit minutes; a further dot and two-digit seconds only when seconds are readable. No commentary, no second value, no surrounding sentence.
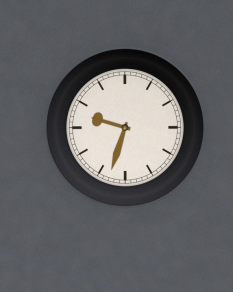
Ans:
9.33
